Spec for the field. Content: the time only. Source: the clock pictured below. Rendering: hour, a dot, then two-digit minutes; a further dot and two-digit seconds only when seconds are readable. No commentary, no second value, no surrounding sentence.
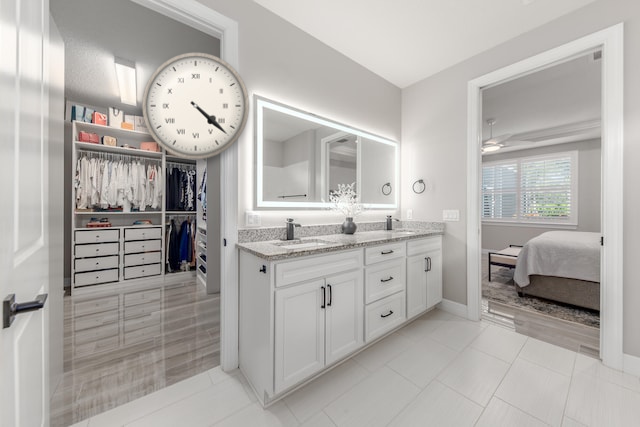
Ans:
4.22
